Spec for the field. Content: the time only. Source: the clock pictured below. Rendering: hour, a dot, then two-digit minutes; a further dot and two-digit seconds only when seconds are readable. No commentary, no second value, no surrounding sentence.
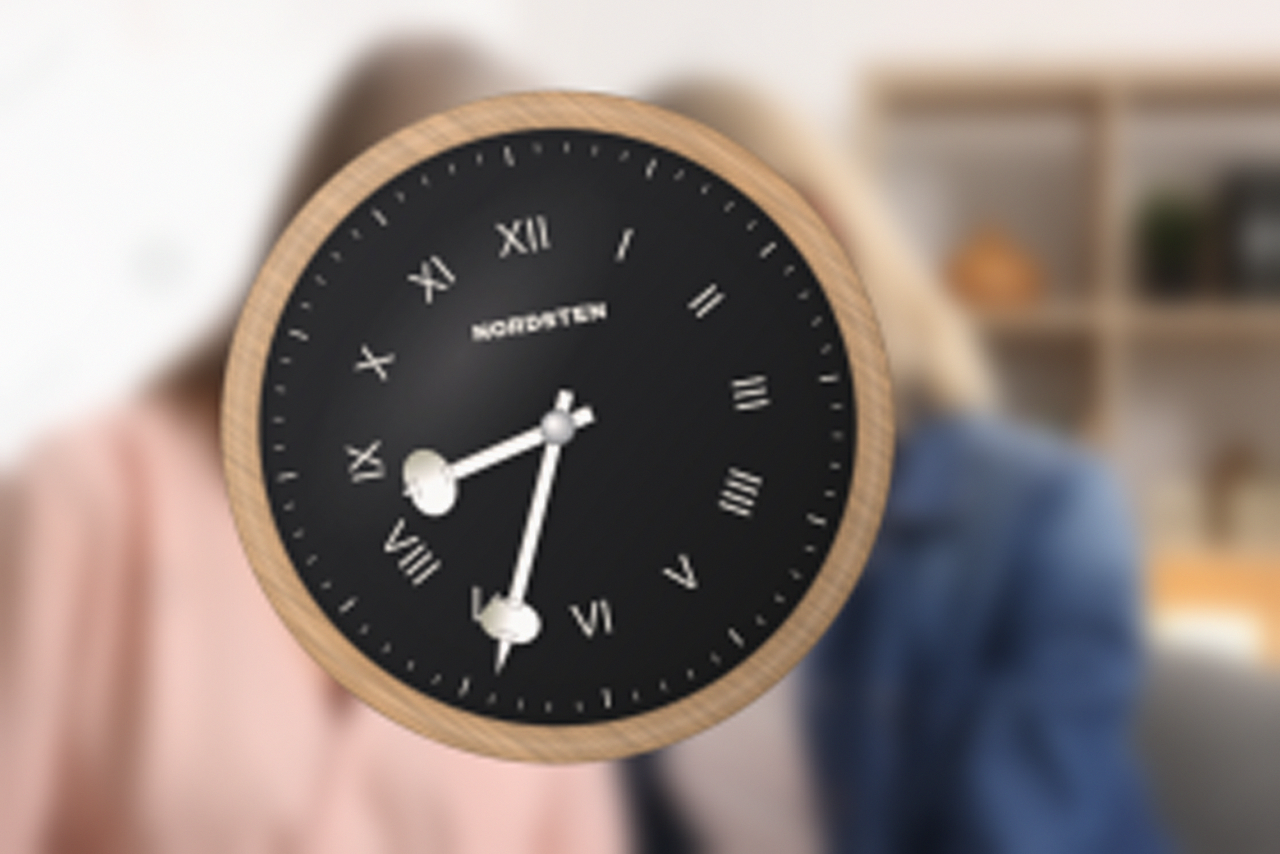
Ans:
8.34
